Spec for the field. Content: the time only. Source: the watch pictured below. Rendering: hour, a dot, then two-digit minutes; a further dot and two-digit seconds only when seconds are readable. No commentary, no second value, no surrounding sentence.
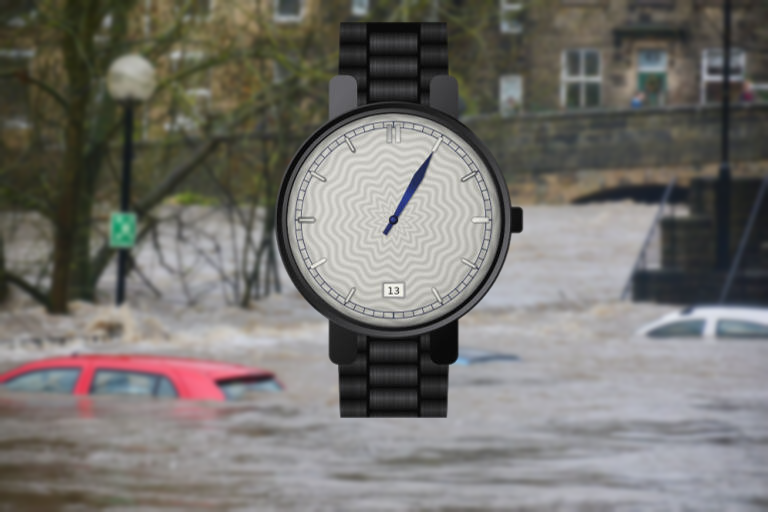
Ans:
1.05
